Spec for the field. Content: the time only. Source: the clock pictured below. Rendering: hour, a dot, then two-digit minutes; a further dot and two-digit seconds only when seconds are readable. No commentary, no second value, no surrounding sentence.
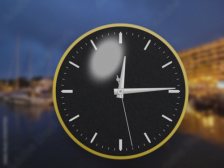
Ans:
12.14.28
